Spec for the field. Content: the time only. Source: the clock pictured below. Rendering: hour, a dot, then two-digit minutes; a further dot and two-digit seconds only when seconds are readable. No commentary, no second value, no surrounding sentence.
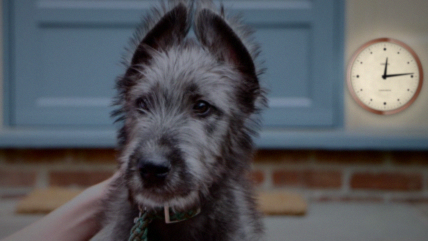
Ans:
12.14
